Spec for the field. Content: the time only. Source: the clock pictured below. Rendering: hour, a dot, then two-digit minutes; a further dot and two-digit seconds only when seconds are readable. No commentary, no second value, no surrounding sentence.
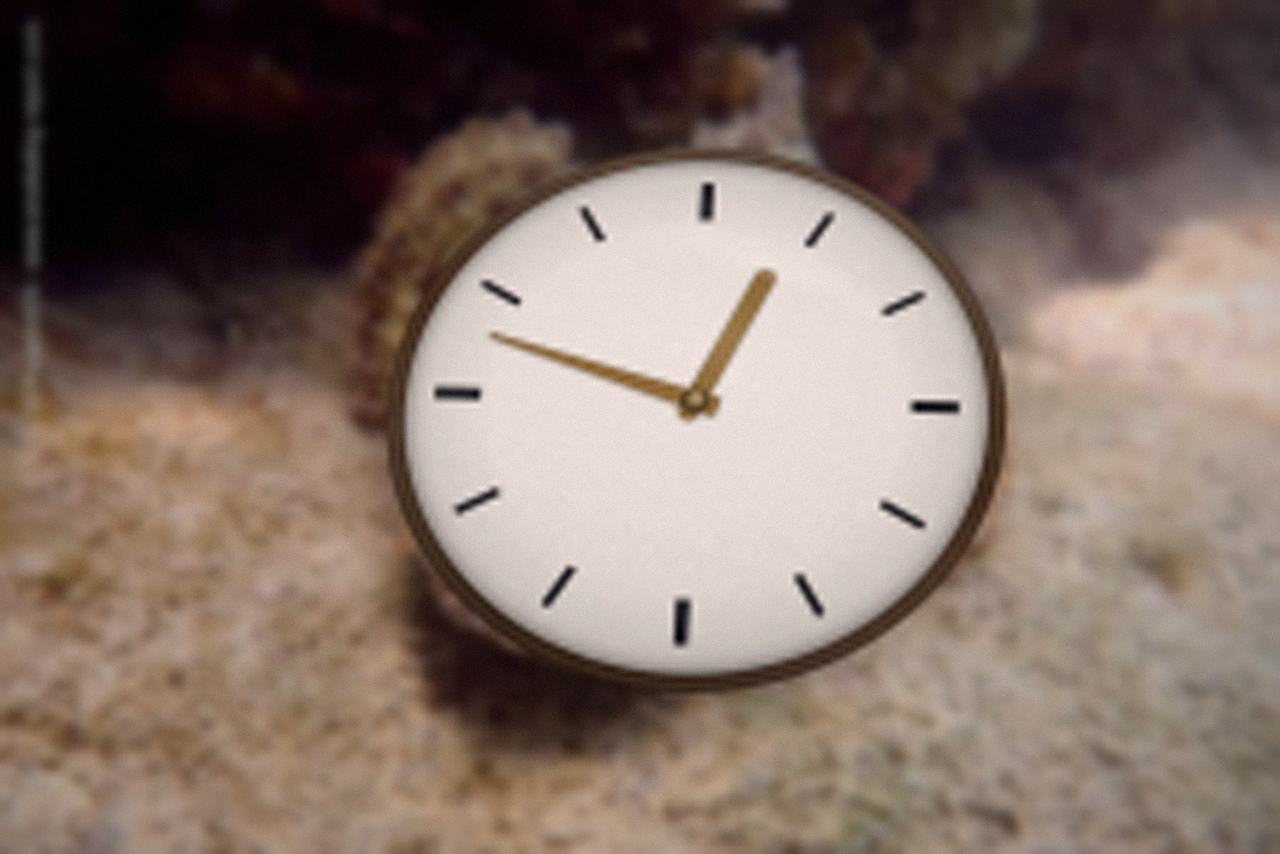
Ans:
12.48
